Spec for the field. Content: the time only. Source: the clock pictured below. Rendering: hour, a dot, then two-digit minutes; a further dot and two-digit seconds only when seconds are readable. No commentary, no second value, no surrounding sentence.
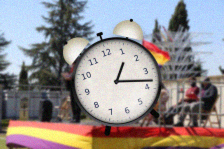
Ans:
1.18
